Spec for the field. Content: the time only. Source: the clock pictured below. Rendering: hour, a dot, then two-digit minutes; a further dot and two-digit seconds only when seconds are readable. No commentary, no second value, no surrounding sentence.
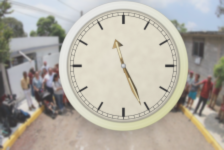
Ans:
11.26
